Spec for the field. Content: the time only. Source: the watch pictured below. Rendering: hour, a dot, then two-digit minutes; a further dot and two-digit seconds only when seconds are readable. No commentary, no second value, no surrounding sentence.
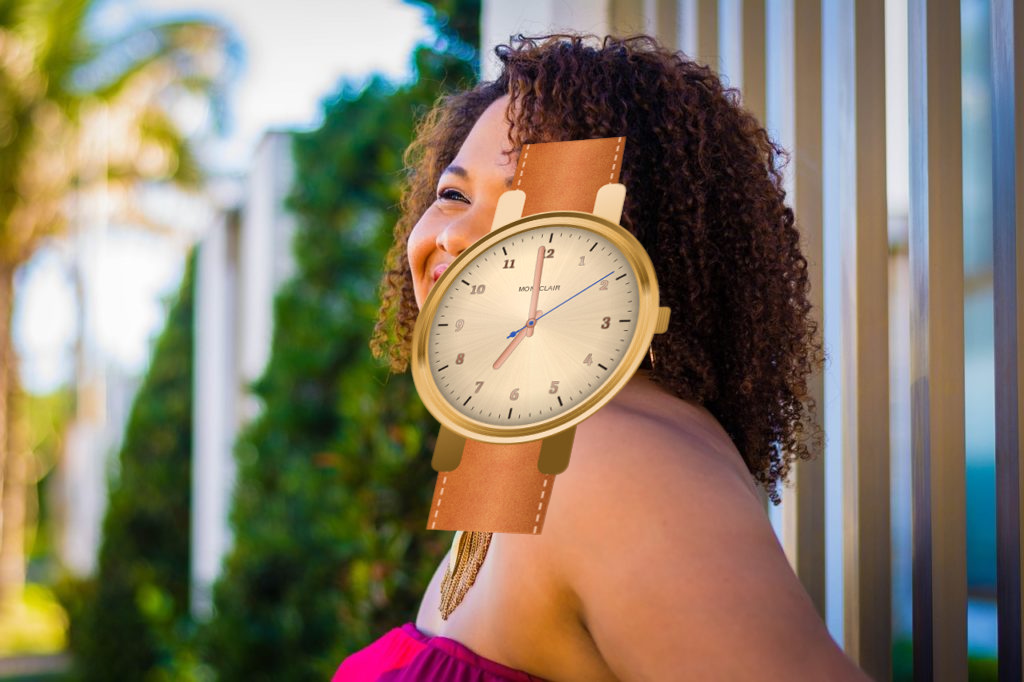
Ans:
6.59.09
